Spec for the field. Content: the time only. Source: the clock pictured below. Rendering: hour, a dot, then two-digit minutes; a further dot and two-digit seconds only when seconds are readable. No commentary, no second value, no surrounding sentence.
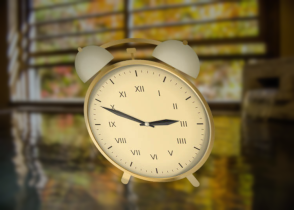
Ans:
2.49
